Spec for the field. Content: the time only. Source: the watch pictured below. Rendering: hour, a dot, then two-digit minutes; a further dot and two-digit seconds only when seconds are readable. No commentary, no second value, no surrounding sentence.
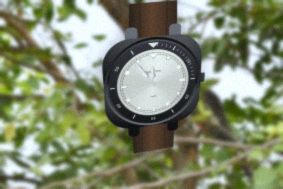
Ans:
11.54
